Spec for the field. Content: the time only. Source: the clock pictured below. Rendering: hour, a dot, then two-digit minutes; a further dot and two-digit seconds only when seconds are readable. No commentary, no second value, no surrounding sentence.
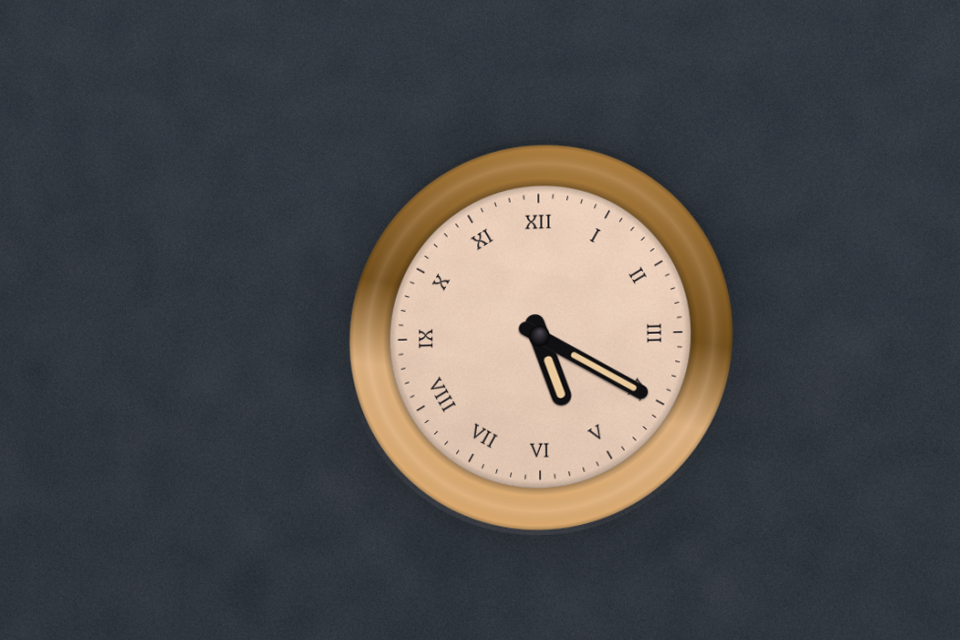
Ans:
5.20
